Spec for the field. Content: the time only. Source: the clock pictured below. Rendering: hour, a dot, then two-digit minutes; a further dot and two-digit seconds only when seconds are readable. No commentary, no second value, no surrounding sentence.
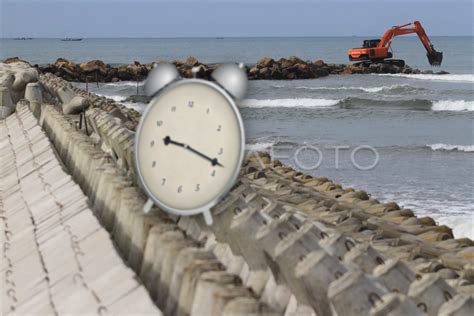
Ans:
9.18
